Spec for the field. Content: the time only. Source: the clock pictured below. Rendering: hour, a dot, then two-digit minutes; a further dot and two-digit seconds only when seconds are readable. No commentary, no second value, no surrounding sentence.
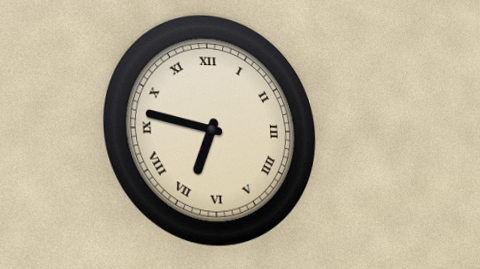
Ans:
6.47
